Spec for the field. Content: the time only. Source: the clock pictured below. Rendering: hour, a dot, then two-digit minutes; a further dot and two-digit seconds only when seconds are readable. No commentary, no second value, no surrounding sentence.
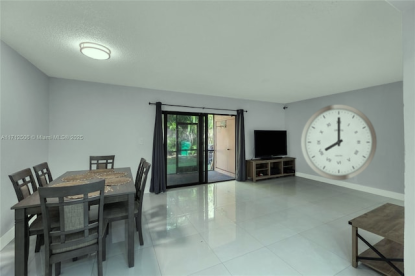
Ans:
8.00
